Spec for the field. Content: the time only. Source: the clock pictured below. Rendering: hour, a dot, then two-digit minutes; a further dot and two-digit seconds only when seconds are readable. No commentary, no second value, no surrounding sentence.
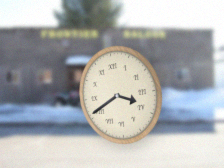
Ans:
3.41
